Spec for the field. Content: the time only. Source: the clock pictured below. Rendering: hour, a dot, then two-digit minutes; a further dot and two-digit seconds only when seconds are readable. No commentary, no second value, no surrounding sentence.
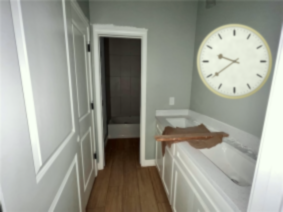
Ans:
9.39
